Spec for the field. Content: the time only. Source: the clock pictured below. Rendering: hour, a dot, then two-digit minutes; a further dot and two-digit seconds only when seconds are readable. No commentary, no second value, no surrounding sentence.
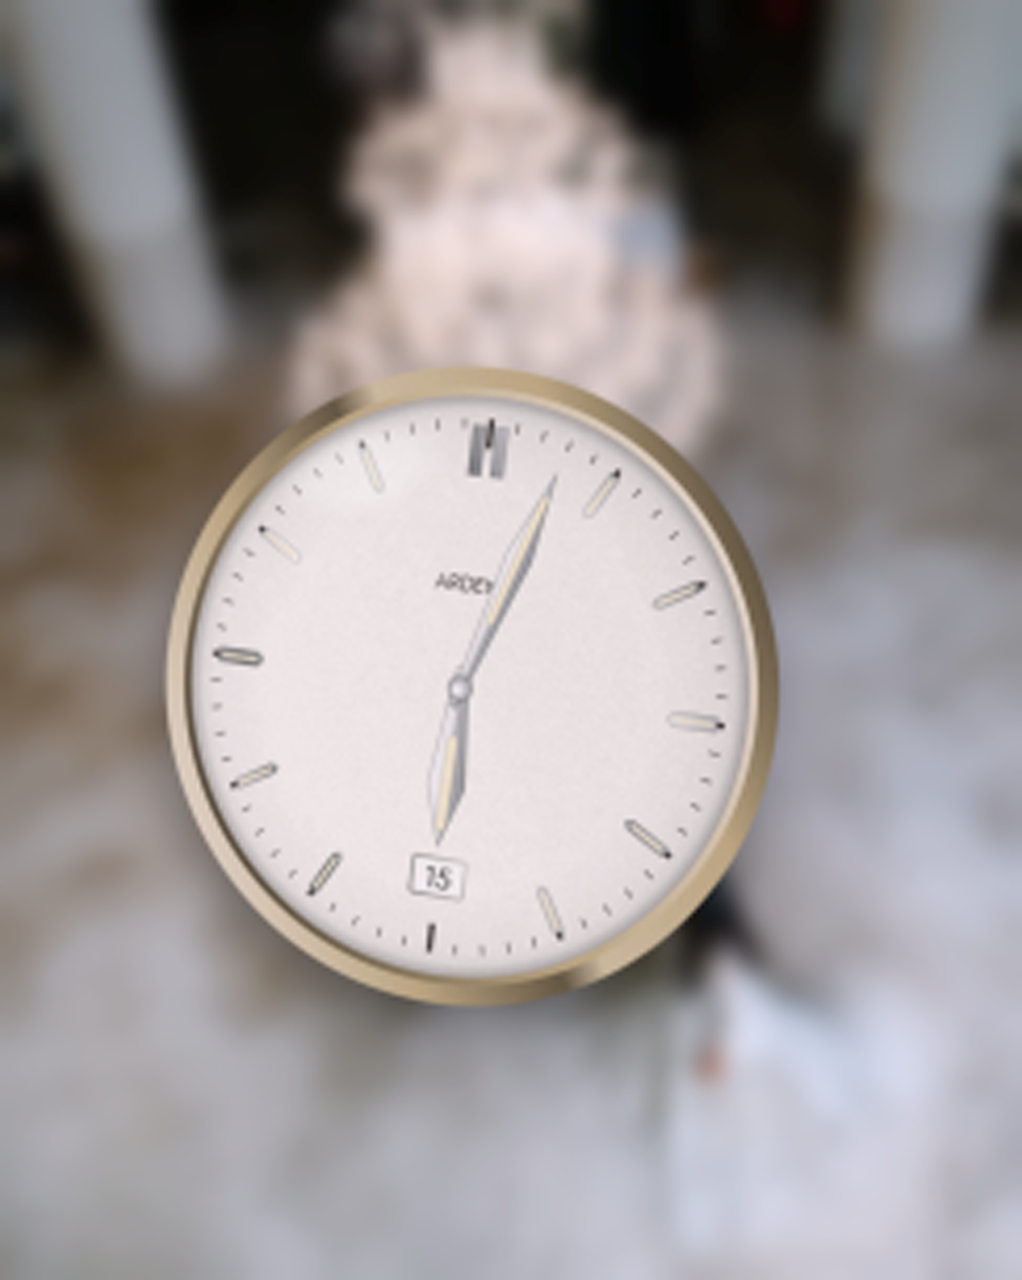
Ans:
6.03
